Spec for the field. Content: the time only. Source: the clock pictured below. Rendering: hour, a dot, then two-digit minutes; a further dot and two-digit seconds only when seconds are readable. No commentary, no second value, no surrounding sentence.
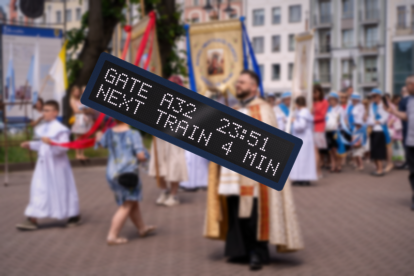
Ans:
23.51
